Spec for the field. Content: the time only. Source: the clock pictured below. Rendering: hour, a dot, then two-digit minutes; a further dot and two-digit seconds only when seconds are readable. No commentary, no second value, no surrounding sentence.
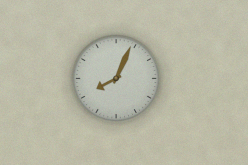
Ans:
8.04
